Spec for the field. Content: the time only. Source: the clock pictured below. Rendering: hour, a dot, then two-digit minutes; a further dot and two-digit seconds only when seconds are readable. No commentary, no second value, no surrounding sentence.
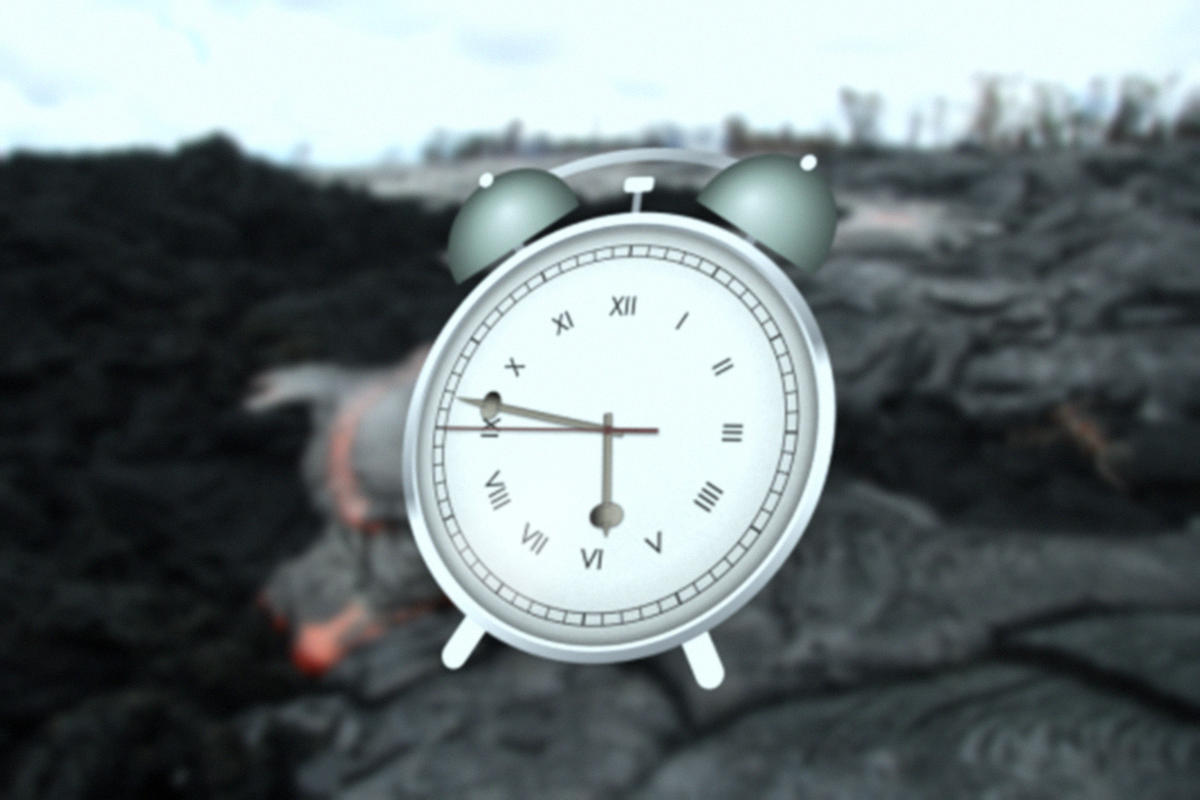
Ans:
5.46.45
